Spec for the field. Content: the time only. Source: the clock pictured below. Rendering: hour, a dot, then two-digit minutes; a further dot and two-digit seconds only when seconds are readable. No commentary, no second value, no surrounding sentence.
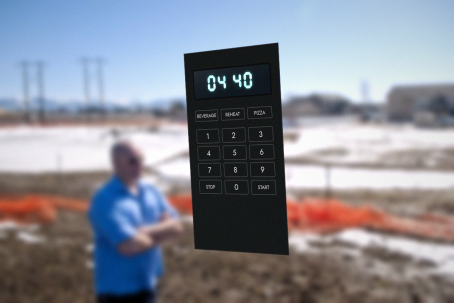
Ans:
4.40
